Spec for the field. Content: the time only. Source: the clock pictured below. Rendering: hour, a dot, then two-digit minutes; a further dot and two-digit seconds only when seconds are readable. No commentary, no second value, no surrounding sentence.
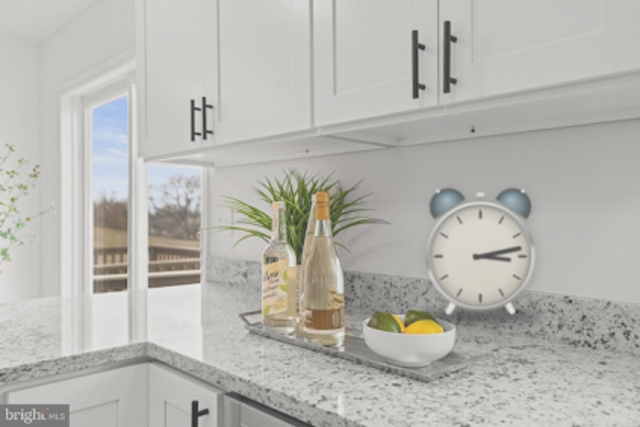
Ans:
3.13
